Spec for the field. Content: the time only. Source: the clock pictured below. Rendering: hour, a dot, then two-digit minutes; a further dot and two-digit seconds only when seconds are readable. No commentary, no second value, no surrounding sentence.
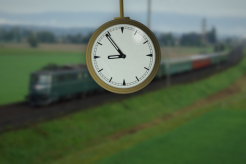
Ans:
8.54
